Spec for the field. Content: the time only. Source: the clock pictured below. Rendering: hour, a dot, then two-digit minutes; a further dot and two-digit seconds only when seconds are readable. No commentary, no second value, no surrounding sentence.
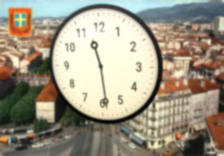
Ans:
11.29
